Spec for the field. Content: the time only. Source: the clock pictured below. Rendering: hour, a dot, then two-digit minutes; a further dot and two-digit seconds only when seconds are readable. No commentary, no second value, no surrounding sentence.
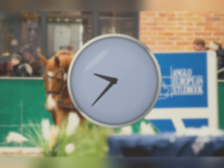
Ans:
9.37
